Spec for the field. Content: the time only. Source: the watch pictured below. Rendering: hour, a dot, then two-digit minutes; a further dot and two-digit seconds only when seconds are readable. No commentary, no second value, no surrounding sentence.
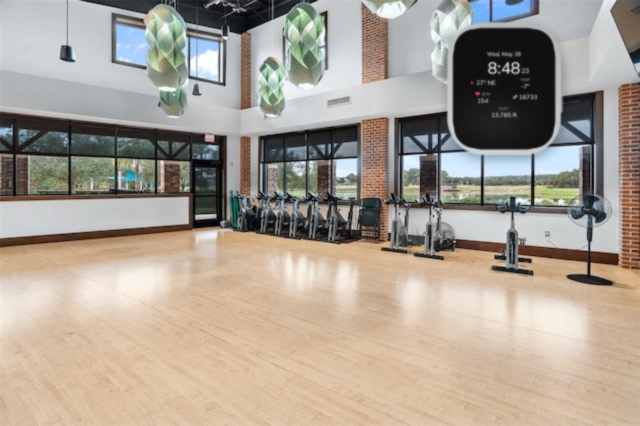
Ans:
8.48
